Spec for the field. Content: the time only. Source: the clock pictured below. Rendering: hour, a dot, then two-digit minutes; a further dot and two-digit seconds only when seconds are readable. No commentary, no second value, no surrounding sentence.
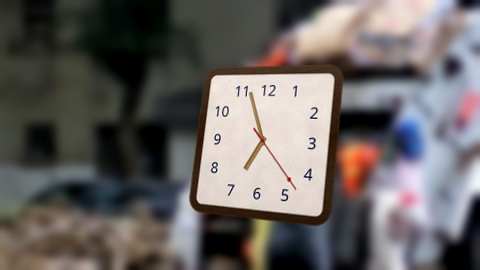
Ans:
6.56.23
